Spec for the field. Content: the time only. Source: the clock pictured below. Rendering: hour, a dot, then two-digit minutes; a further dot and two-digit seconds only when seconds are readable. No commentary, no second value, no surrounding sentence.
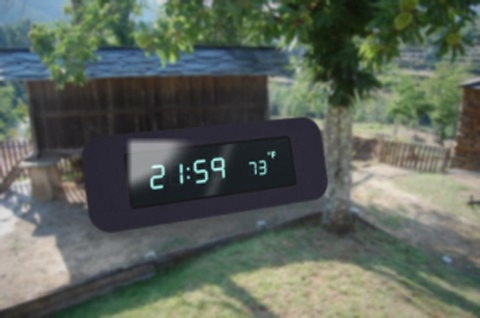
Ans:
21.59
